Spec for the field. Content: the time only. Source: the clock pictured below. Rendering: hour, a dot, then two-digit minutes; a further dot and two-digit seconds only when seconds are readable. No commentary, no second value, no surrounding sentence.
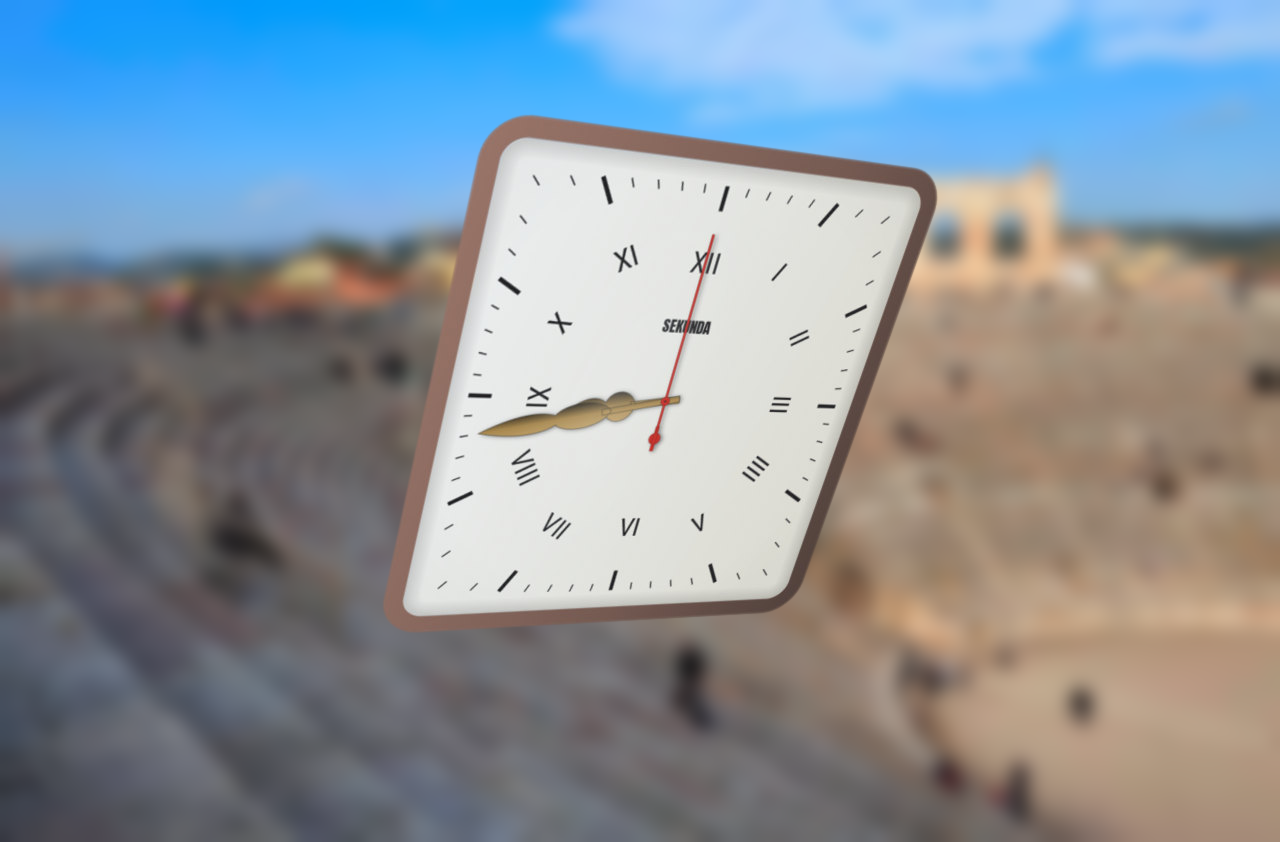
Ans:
8.43.00
